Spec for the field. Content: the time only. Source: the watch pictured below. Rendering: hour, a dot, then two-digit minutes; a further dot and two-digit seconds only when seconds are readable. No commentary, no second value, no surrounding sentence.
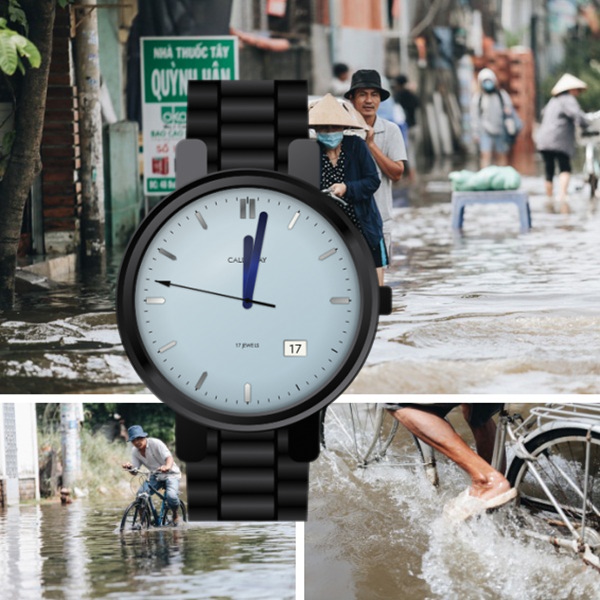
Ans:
12.01.47
